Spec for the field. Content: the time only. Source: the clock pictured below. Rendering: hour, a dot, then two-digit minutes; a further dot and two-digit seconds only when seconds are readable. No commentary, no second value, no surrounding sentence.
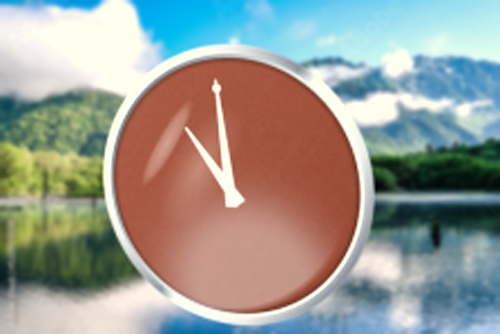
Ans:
11.00
